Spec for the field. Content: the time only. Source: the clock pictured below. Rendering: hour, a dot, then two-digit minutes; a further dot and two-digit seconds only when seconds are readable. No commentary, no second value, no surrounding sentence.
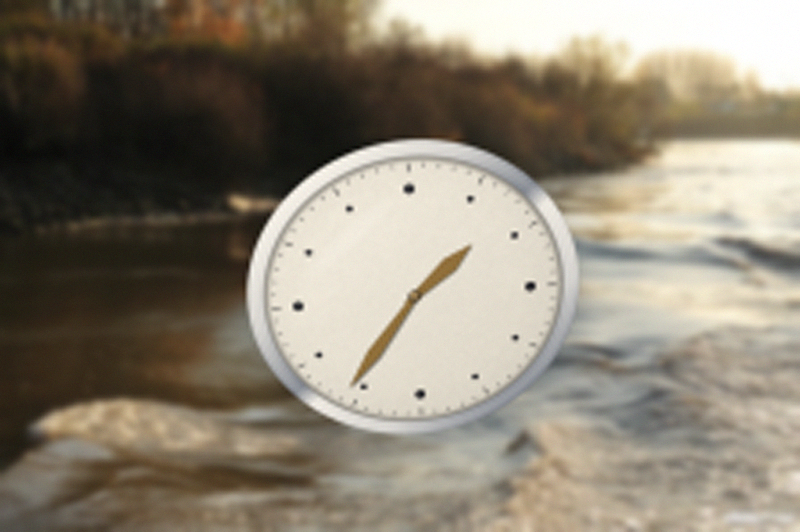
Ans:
1.36
